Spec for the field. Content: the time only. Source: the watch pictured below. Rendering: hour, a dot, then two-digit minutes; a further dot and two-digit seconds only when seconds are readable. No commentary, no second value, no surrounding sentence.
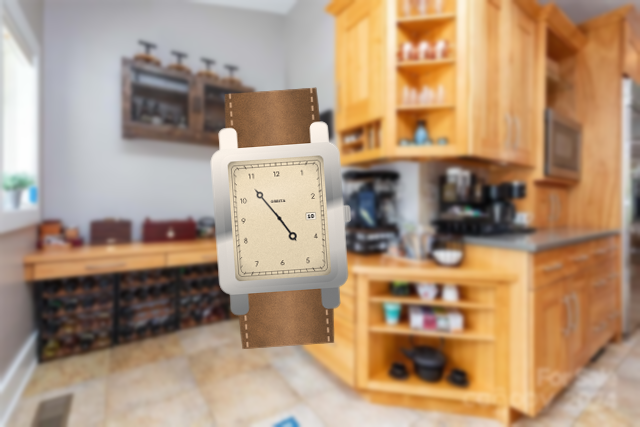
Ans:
4.54
